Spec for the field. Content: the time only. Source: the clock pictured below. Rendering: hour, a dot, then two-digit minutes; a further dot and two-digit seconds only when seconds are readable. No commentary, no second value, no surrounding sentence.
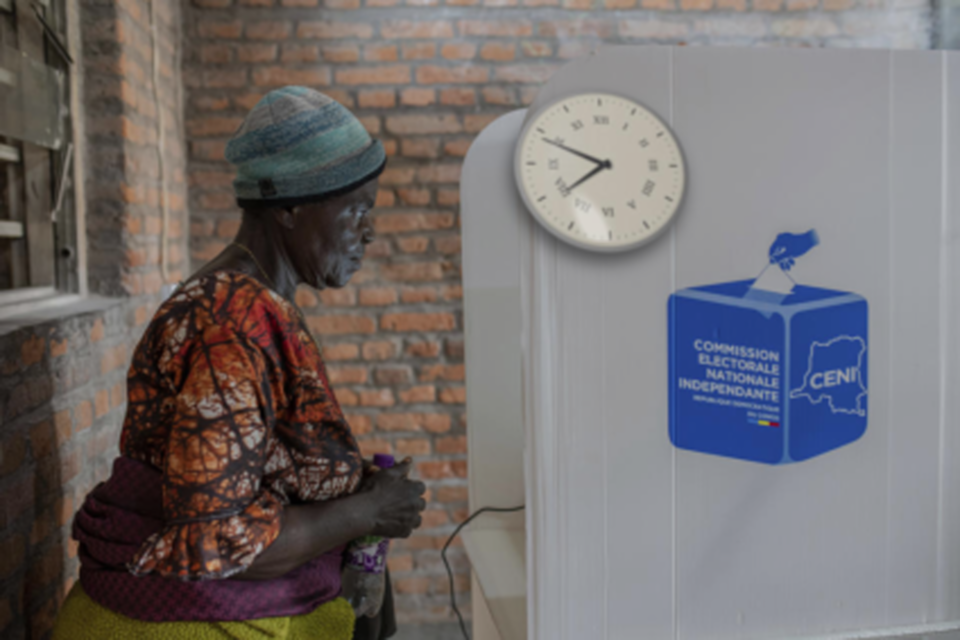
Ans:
7.49
